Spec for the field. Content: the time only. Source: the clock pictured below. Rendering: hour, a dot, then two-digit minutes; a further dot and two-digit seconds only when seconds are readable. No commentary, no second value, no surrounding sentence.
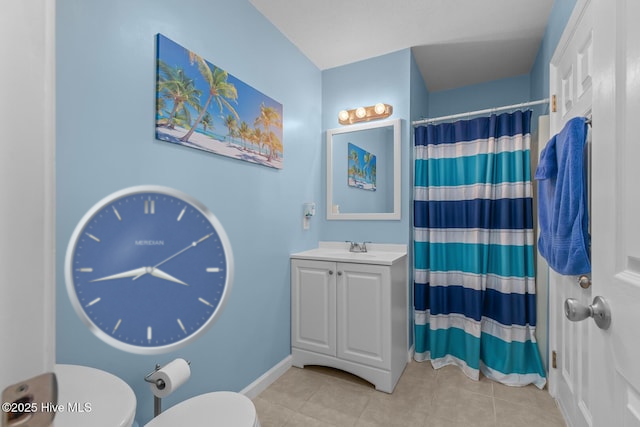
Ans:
3.43.10
